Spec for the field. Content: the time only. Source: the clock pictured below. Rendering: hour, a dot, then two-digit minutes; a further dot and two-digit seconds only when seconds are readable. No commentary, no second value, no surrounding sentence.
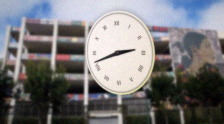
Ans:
2.42
